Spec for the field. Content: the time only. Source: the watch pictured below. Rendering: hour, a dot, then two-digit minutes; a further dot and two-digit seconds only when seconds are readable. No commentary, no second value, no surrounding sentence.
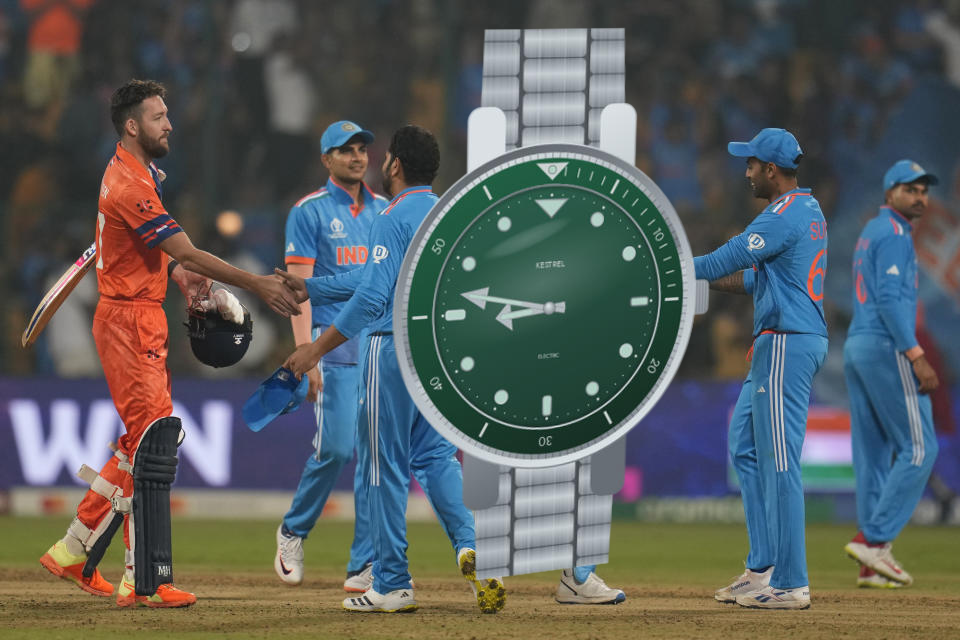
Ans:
8.47
